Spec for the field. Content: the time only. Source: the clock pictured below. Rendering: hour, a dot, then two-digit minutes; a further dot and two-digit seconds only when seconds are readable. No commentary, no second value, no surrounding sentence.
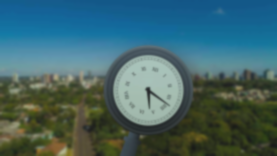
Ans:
5.18
